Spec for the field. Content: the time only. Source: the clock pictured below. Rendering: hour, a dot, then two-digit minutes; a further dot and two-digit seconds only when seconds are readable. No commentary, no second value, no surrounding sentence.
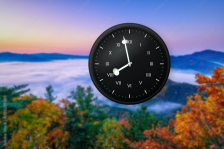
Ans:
7.58
